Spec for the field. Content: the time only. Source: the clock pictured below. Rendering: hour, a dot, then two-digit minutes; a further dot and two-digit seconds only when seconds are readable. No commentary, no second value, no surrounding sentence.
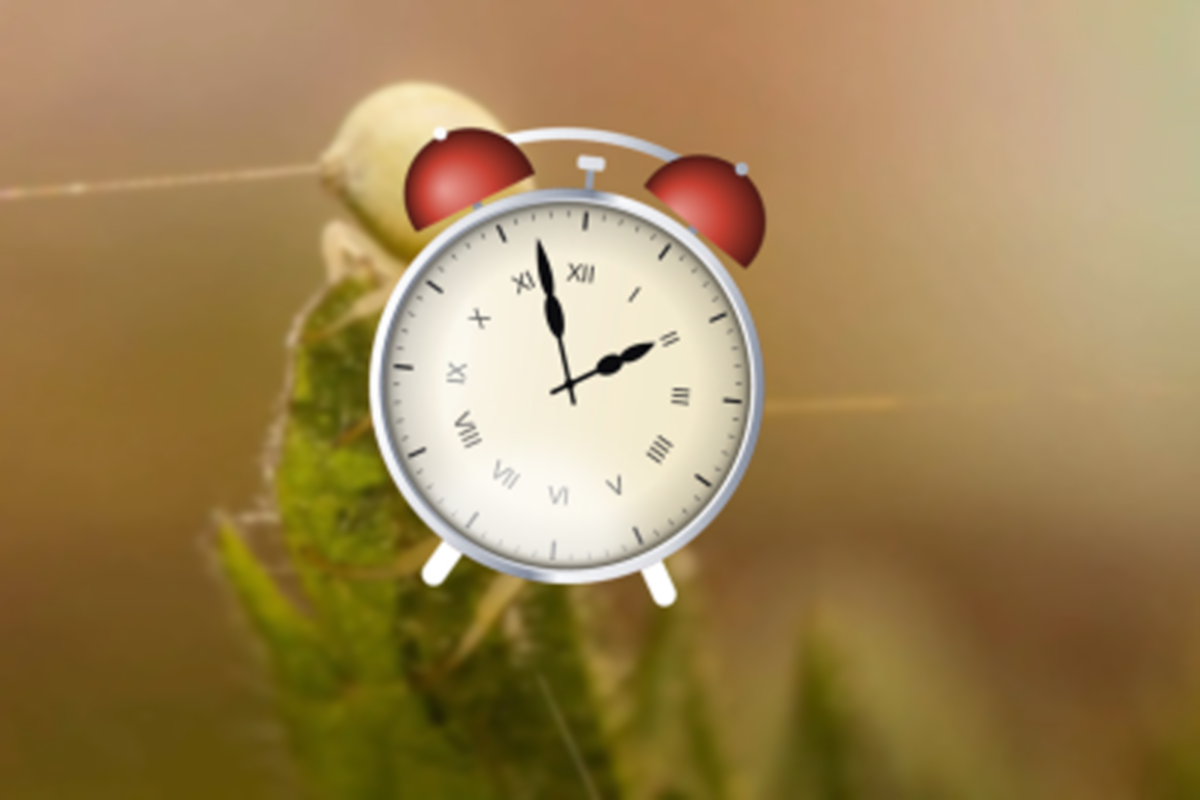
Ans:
1.57
